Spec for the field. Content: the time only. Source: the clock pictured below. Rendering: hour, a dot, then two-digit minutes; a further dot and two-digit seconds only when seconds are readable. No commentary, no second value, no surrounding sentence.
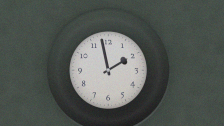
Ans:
1.58
